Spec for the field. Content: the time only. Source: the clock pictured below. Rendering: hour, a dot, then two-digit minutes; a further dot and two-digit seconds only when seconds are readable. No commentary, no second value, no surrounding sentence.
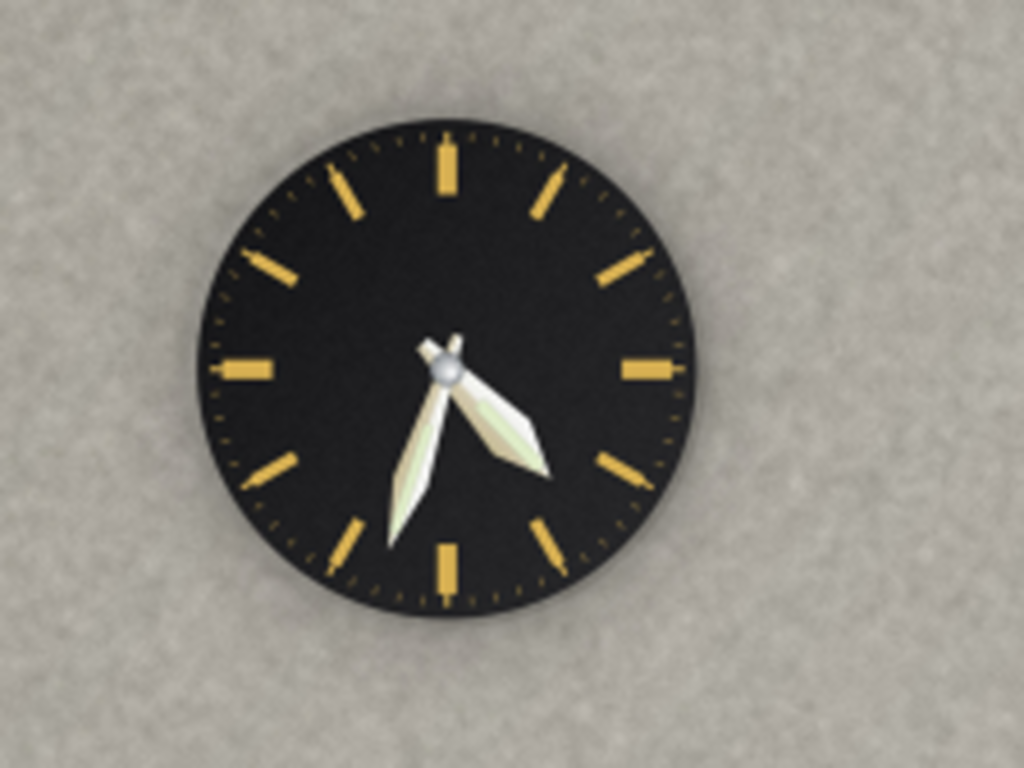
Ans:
4.33
